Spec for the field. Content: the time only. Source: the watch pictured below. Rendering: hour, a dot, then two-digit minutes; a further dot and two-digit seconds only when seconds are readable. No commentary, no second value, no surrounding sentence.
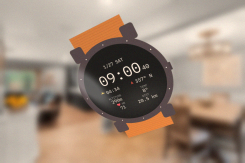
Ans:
9.00
